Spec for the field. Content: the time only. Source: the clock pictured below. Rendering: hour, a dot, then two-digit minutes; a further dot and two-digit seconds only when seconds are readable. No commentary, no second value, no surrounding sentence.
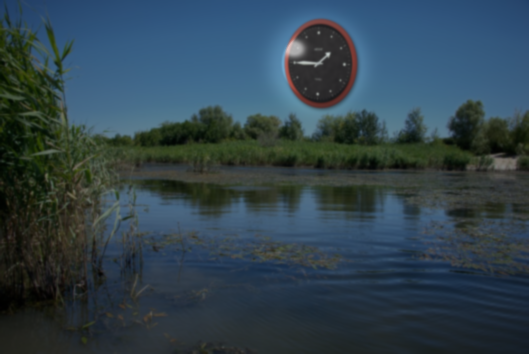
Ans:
1.45
